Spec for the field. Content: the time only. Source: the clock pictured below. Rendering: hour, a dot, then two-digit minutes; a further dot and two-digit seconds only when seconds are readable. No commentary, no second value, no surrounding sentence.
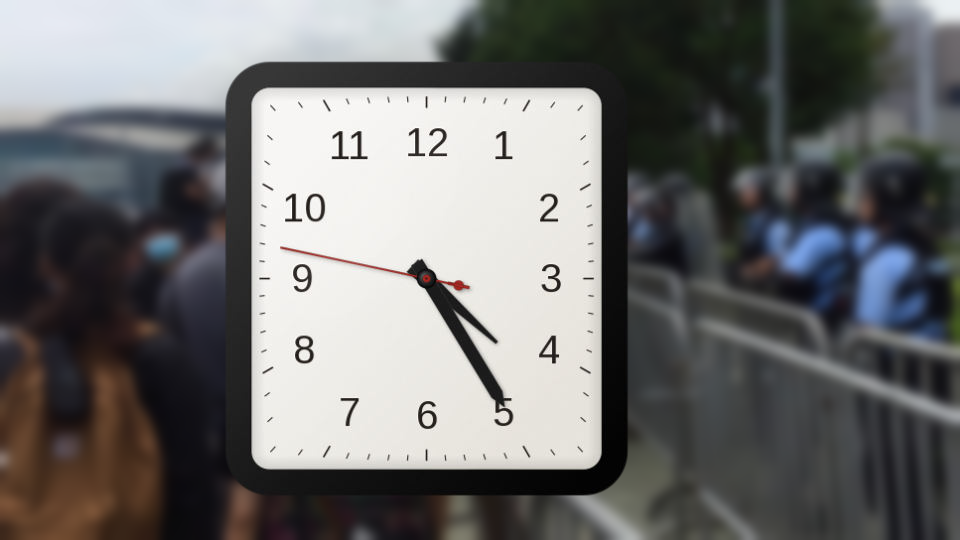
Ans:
4.24.47
